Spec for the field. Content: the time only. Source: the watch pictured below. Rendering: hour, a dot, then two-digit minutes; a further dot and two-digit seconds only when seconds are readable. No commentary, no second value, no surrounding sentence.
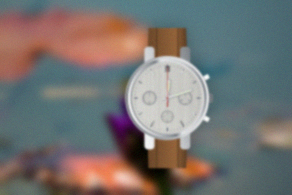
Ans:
12.12
